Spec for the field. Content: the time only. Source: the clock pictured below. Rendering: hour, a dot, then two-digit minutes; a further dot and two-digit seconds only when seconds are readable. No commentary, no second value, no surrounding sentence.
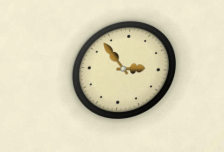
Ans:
2.53
